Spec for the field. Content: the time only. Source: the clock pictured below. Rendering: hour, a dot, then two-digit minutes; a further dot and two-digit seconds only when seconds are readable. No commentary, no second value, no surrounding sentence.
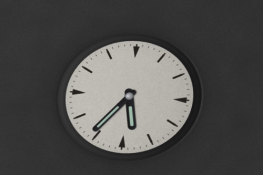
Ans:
5.36
